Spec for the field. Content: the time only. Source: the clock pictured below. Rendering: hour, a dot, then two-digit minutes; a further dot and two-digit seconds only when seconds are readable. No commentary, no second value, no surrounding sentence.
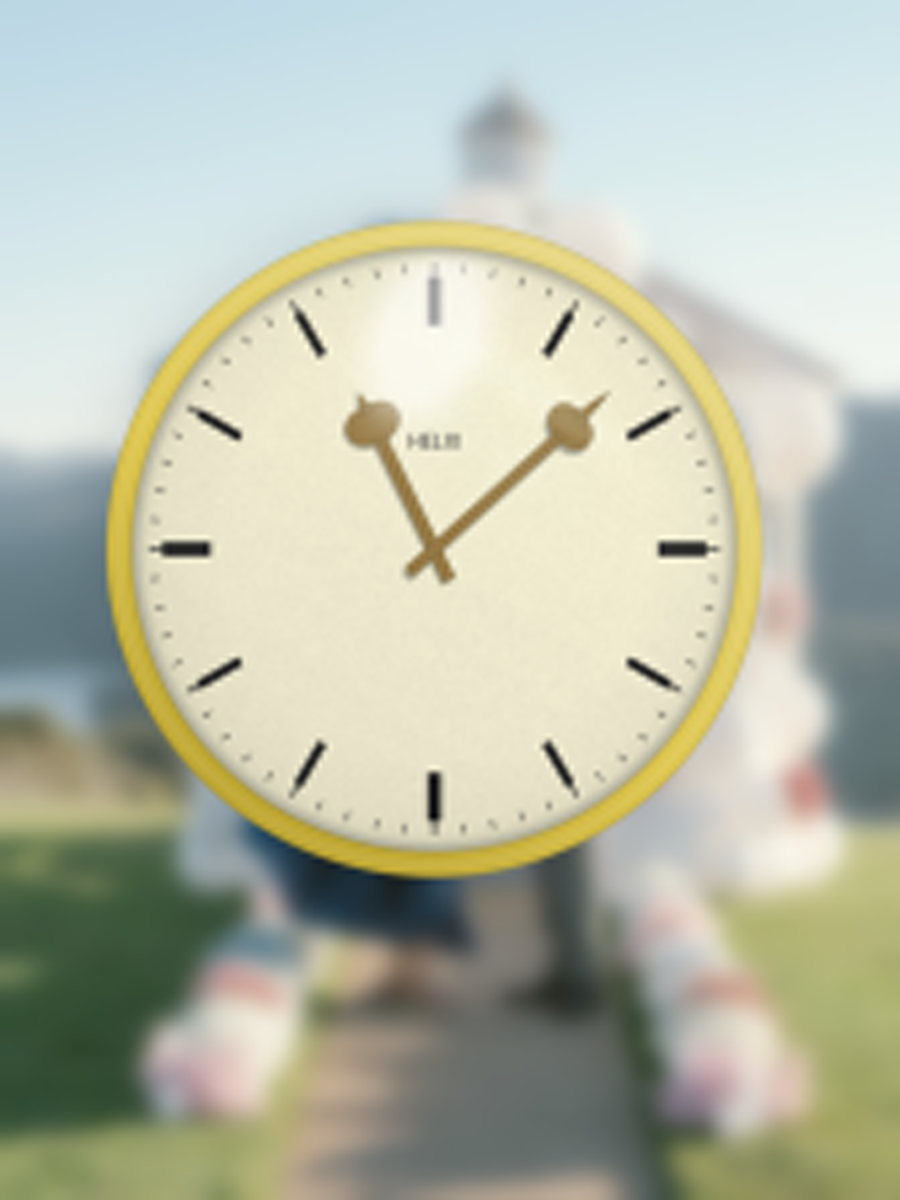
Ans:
11.08
